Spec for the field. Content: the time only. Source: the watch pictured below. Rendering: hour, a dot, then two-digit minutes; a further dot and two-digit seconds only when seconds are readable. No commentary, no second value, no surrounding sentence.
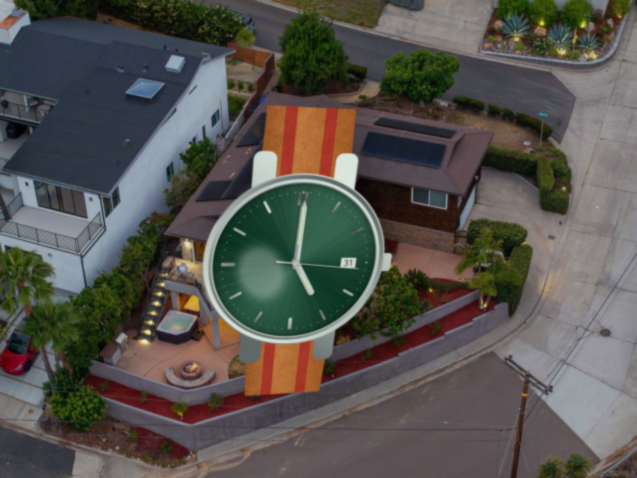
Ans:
5.00.16
